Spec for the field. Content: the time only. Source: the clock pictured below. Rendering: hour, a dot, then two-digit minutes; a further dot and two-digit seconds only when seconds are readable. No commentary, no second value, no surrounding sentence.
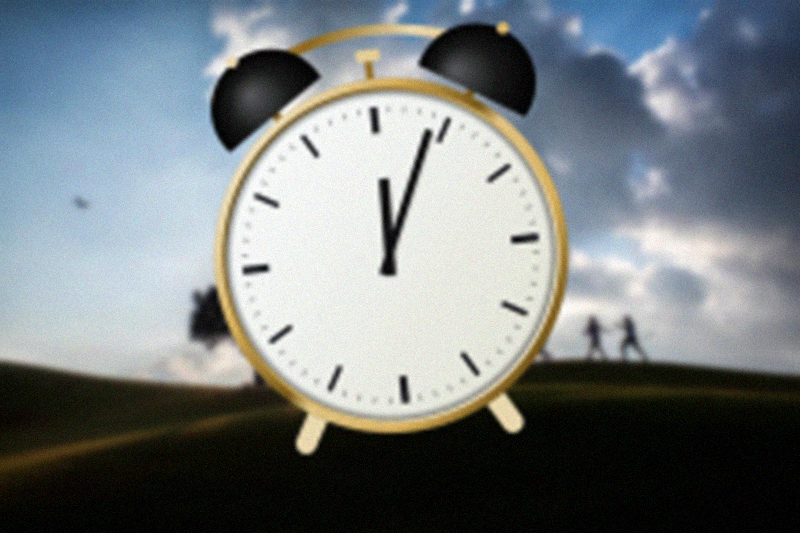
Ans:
12.04
